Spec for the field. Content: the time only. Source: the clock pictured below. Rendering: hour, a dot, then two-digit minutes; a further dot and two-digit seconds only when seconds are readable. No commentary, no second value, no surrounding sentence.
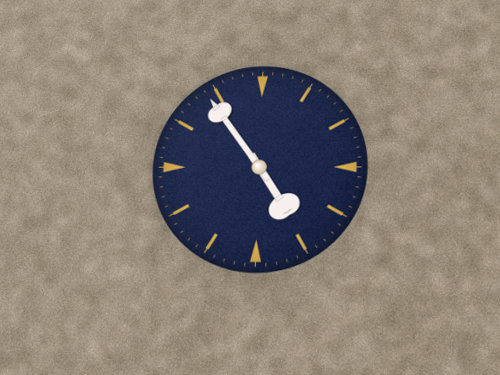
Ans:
4.54
